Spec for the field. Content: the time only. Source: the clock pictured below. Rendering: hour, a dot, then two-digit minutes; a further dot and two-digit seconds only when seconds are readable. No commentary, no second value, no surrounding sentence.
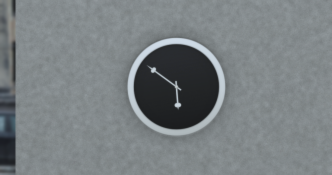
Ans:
5.51
